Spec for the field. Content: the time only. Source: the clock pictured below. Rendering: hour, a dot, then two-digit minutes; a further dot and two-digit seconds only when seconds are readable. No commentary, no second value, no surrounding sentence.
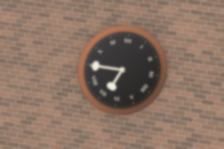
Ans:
6.45
